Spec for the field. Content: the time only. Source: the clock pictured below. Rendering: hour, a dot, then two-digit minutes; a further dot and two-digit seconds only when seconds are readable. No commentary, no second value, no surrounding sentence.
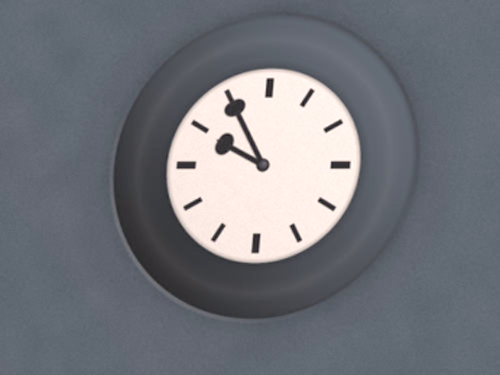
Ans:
9.55
